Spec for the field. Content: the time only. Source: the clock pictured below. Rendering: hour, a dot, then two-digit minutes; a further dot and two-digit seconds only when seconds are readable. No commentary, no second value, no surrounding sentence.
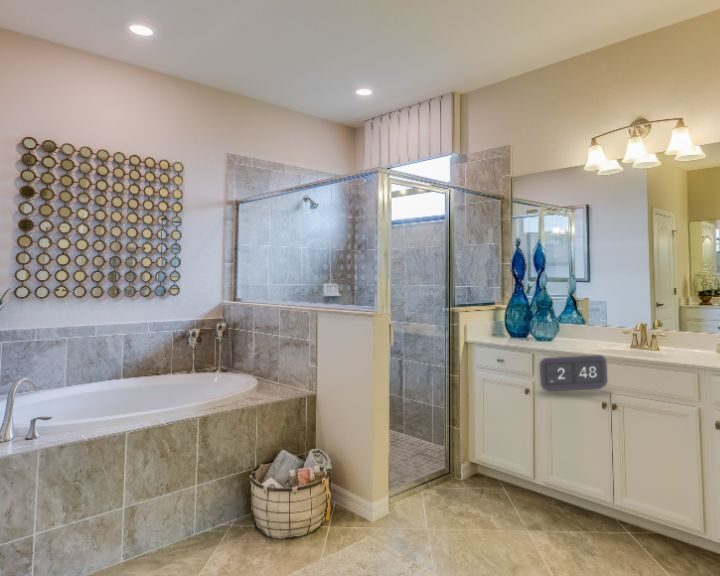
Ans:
2.48
